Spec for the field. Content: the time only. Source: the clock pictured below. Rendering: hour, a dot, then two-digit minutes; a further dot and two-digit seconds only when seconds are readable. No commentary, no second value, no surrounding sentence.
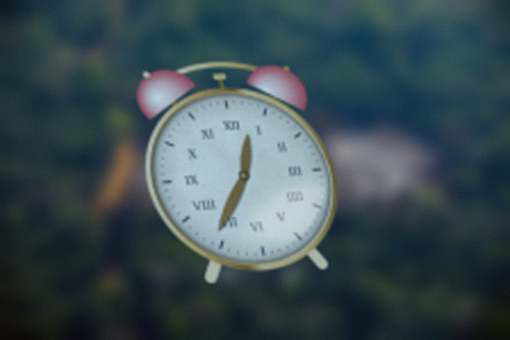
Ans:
12.36
